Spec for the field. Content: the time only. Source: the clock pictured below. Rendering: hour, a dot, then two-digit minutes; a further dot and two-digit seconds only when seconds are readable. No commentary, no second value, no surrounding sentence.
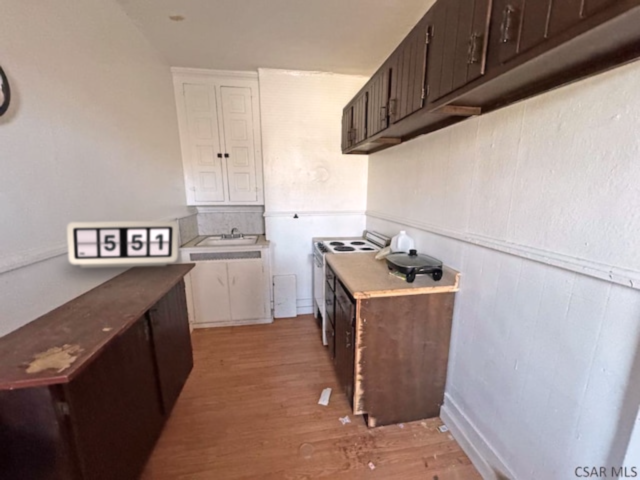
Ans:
5.51
